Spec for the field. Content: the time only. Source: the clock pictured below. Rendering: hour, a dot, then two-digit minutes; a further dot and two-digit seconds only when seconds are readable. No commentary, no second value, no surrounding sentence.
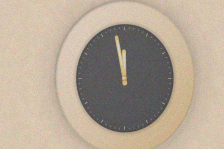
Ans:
11.58
